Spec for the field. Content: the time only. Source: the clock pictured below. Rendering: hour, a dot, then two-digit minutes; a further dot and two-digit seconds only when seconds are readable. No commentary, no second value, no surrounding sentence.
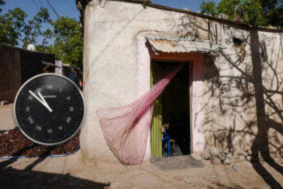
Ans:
10.52
